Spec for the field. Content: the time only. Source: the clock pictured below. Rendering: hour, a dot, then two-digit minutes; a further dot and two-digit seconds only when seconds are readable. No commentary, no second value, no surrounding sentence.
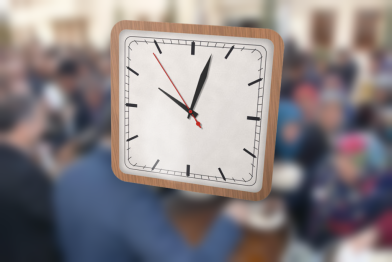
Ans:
10.02.54
